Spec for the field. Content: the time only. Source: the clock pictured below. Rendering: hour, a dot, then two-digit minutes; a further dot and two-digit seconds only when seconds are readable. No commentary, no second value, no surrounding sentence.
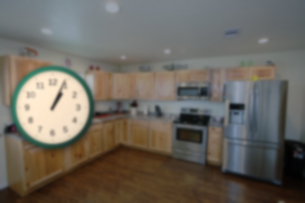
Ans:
1.04
